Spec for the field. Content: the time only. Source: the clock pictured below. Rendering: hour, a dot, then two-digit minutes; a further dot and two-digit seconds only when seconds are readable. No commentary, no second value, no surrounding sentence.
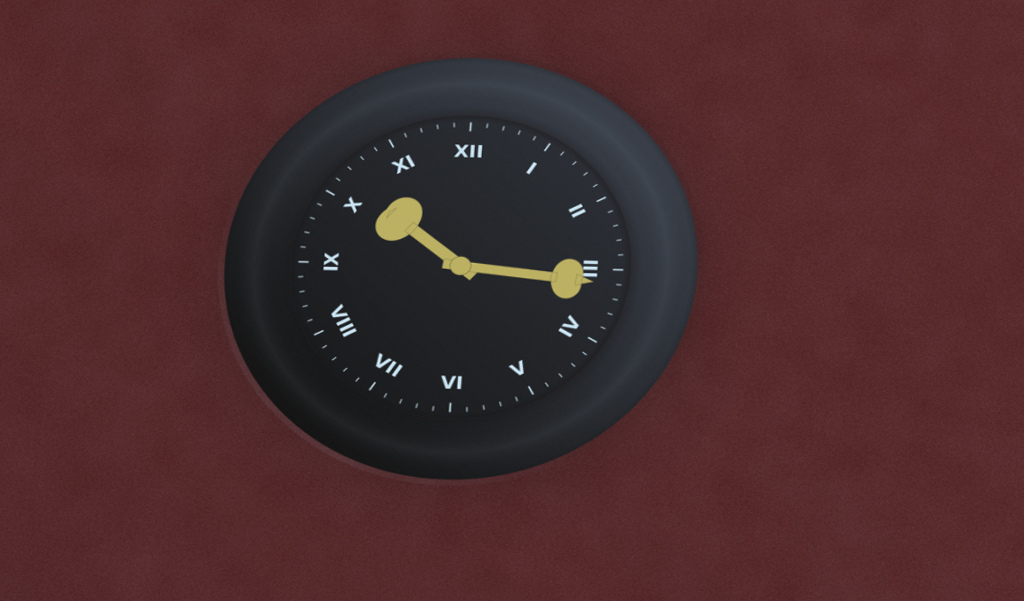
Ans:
10.16
